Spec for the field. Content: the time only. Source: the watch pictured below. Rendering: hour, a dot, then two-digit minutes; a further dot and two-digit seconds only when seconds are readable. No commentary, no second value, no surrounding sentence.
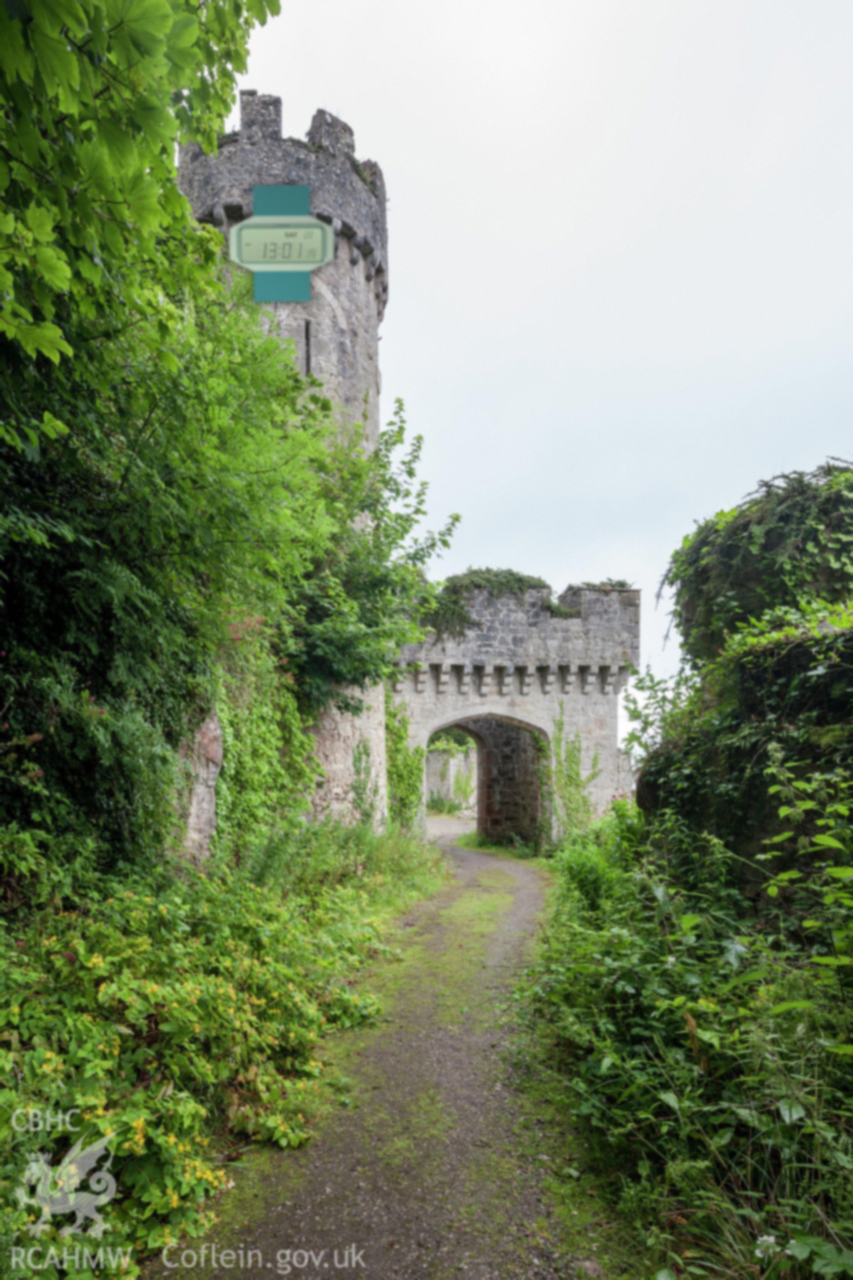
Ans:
13.01
